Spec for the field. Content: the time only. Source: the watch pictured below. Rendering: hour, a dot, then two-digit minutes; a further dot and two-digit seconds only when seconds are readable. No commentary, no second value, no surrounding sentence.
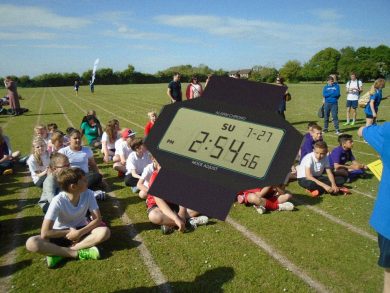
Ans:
2.54.56
